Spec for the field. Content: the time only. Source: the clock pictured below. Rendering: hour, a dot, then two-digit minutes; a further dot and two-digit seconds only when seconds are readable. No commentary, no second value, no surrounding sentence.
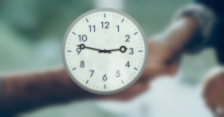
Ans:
2.47
